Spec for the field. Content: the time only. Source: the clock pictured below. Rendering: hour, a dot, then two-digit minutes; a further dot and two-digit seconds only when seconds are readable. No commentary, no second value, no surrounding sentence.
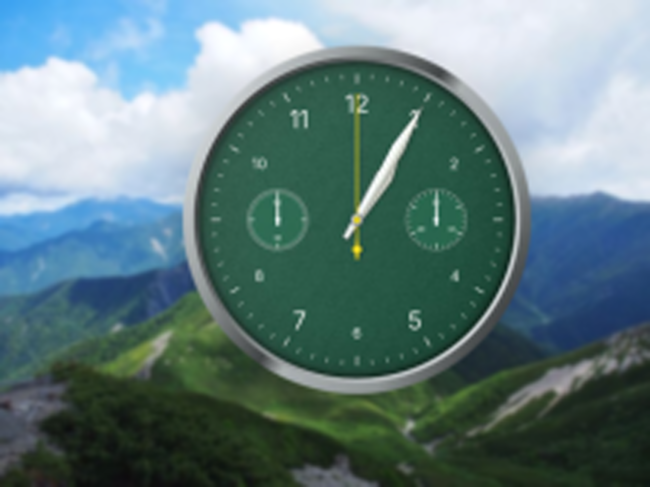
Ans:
1.05
